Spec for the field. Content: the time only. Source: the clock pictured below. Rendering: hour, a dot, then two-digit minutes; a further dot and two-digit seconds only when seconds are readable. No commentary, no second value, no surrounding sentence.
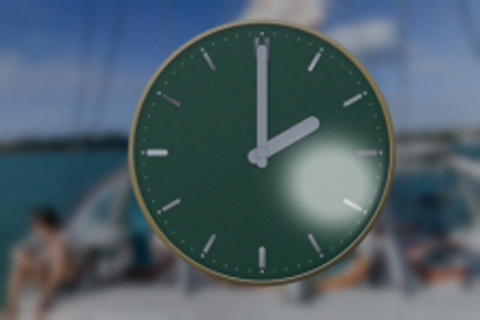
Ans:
2.00
